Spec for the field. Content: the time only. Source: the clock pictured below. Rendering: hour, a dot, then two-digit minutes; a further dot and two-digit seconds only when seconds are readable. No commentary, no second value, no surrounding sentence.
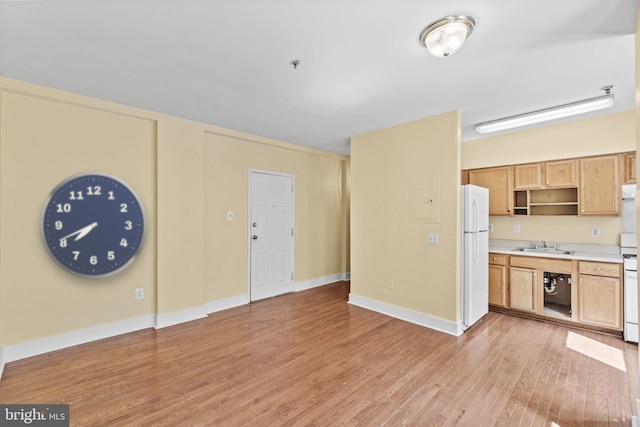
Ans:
7.41
